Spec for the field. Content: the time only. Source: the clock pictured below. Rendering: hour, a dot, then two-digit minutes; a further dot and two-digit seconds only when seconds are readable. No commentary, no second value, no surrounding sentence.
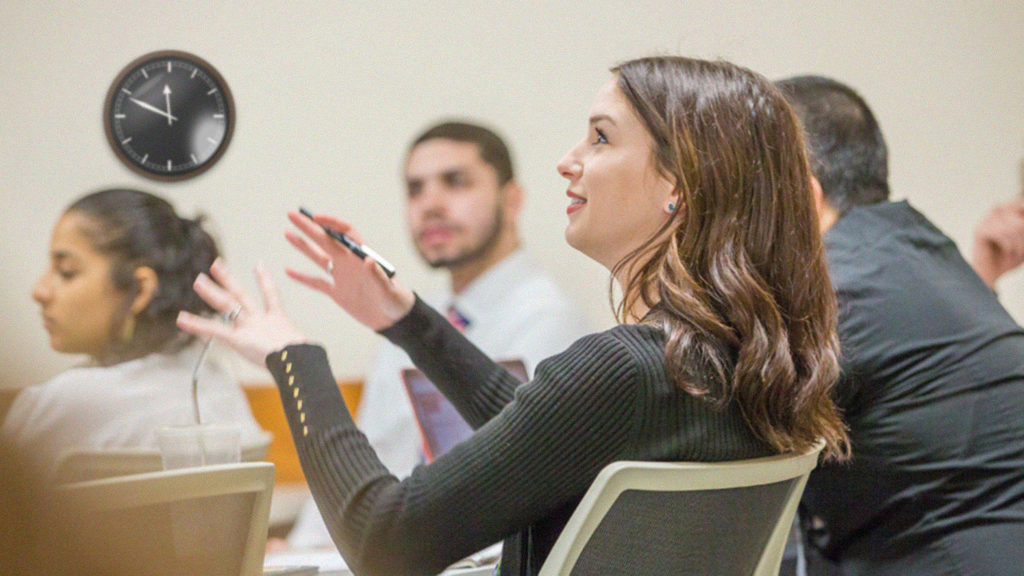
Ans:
11.49
